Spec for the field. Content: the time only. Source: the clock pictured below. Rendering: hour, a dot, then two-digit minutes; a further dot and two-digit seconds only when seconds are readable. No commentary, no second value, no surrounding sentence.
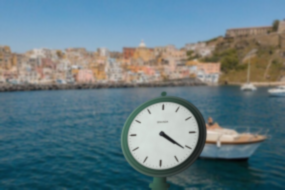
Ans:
4.21
